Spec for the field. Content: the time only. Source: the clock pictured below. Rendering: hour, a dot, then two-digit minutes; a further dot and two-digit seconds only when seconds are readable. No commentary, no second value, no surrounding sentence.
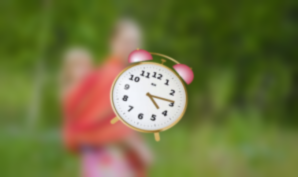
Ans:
4.14
